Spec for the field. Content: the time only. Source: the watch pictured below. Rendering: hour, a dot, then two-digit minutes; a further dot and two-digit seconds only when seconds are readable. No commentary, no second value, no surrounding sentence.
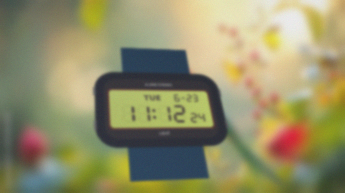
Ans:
11.12
